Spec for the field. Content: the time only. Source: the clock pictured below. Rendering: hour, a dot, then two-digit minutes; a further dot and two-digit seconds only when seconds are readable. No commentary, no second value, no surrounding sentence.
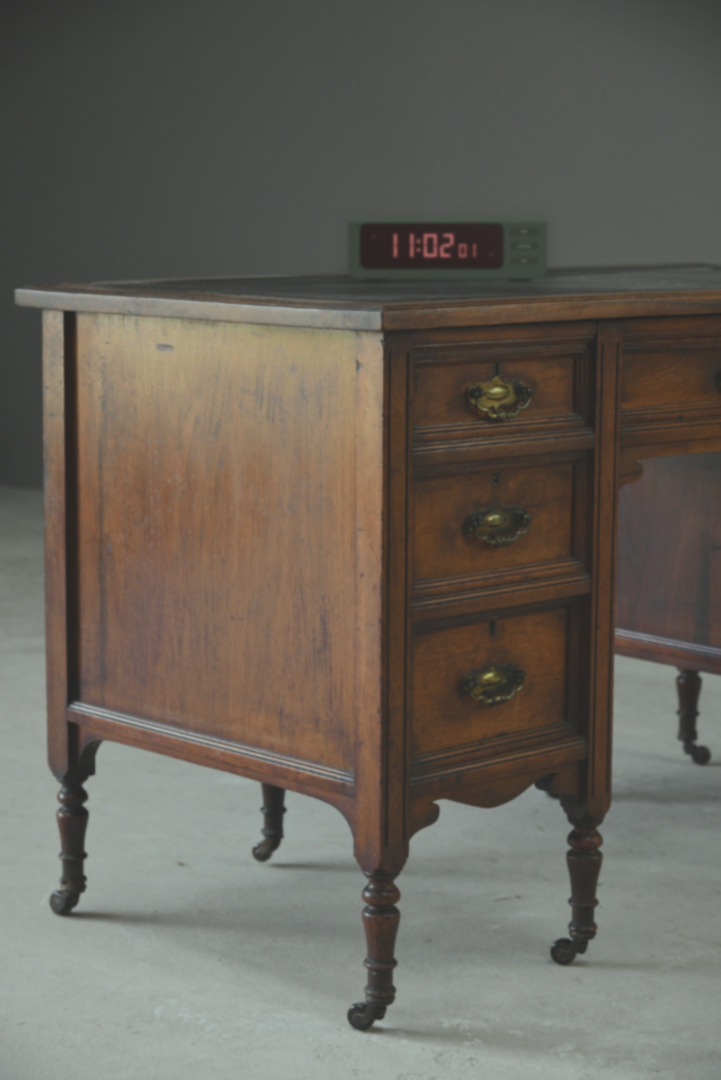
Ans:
11.02.01
